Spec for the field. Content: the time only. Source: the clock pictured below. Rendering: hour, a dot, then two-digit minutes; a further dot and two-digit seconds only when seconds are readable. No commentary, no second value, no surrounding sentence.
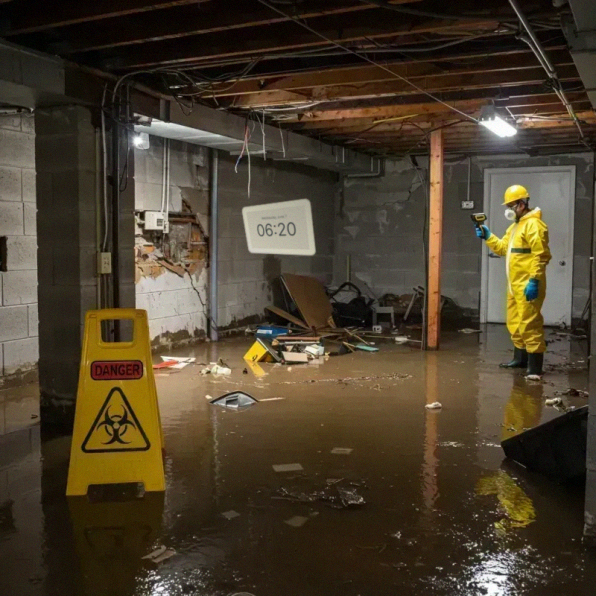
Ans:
6.20
